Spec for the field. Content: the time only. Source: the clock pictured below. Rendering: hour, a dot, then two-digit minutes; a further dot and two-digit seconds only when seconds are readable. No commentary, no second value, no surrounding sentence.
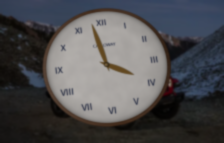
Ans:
3.58
